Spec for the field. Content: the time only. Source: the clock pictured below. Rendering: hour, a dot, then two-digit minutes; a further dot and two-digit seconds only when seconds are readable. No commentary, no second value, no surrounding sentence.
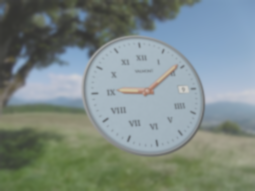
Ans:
9.09
